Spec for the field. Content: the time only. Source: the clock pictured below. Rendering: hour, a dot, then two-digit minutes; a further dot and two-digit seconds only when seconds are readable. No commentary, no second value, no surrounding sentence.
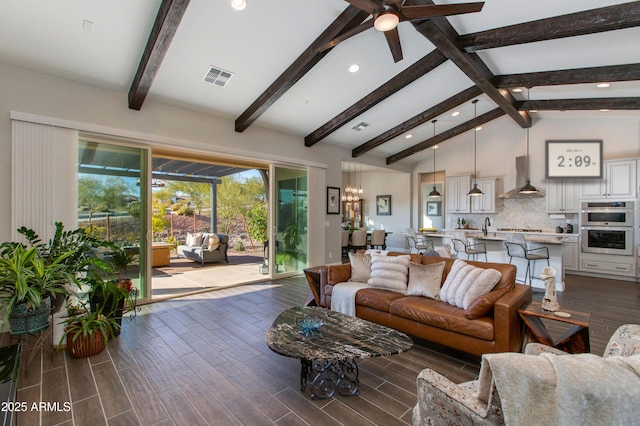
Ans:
2.09
